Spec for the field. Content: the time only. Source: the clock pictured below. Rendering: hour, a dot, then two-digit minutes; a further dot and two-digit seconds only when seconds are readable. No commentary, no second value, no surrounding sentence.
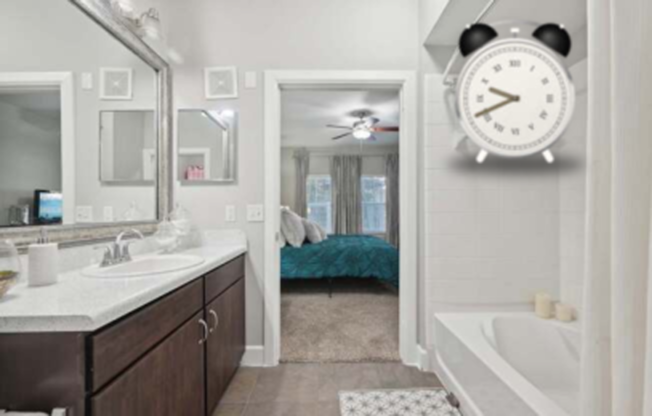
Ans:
9.41
